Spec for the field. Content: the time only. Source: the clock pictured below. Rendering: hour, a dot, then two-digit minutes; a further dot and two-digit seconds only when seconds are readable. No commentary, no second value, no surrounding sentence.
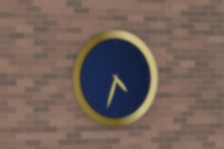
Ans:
4.33
